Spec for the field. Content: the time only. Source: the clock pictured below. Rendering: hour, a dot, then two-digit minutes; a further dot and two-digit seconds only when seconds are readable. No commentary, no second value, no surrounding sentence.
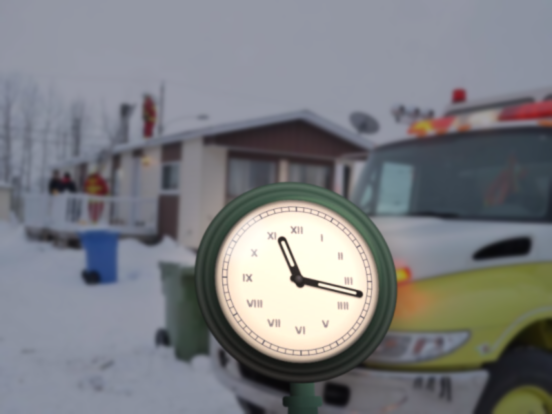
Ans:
11.17
